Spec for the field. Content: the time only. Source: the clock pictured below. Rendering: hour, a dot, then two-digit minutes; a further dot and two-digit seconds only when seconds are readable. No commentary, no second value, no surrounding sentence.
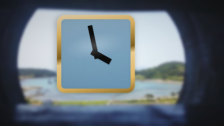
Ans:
3.58
